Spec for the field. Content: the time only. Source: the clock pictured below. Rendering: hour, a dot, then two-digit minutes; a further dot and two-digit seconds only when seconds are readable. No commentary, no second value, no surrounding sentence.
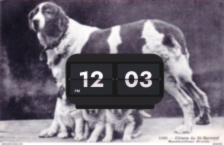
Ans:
12.03
